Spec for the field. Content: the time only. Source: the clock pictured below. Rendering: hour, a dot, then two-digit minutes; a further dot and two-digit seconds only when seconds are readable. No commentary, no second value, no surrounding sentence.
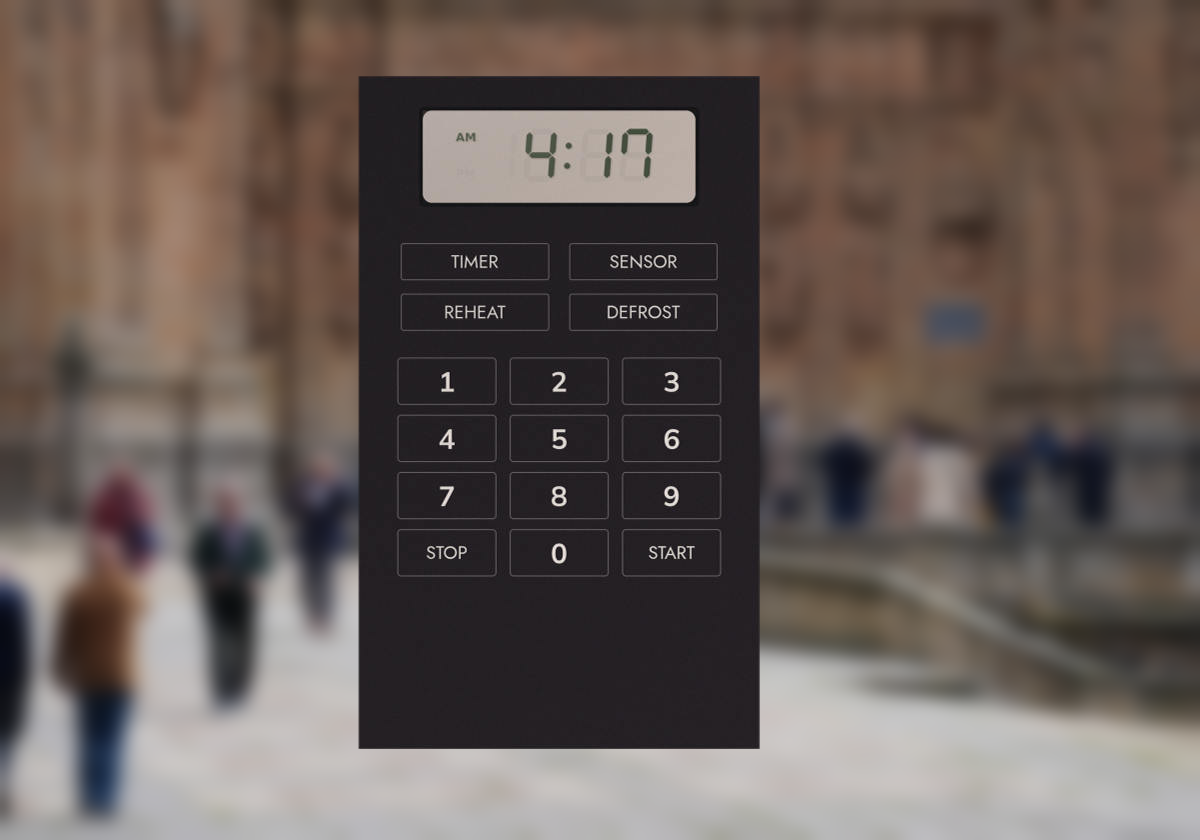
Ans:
4.17
